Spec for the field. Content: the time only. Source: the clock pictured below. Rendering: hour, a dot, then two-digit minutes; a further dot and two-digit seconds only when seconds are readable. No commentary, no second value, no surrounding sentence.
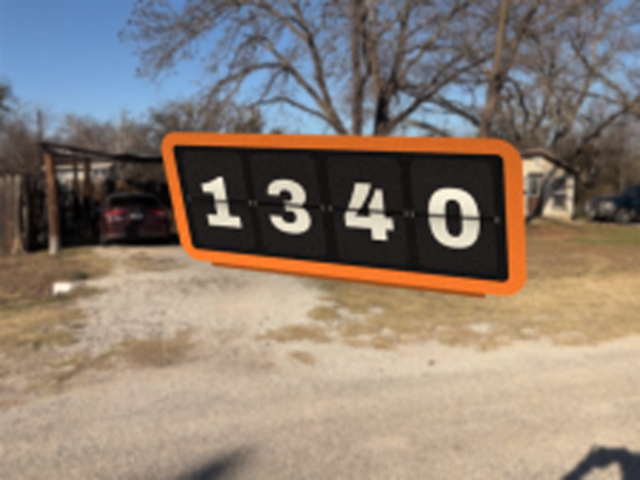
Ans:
13.40
